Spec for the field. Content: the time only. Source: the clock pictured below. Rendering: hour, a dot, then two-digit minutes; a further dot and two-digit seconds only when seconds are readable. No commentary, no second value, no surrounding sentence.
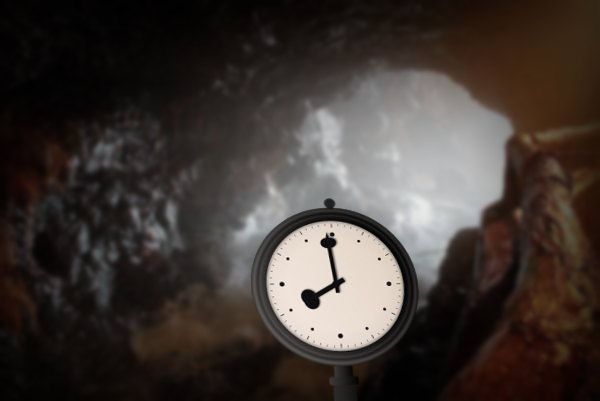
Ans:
7.59
